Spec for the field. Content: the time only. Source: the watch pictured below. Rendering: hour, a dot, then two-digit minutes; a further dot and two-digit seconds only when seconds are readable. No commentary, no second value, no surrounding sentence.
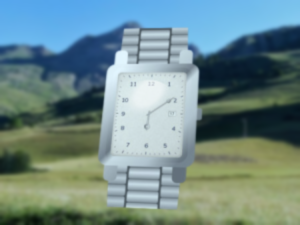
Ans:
6.09
